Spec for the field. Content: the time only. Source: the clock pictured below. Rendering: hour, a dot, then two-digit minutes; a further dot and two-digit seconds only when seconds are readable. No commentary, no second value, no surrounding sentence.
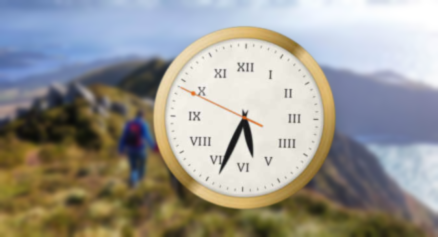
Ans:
5.33.49
